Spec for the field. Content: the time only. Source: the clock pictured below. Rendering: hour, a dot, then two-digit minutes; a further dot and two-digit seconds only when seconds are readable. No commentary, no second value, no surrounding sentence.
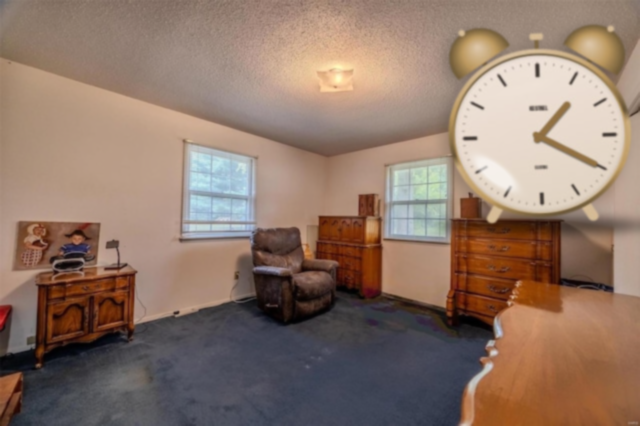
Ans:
1.20
